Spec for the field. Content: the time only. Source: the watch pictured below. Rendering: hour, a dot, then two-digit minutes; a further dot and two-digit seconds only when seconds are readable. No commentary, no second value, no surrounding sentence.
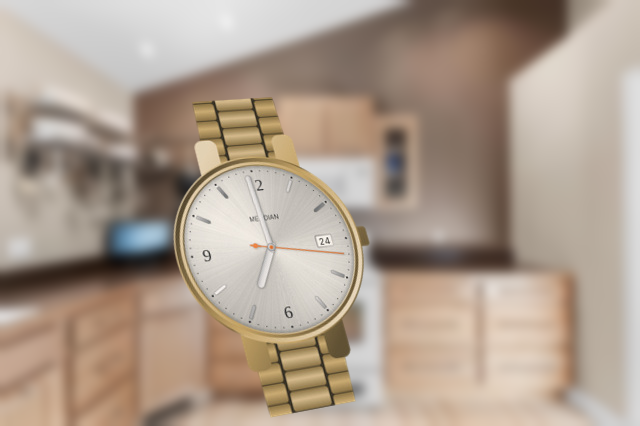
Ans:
6.59.17
